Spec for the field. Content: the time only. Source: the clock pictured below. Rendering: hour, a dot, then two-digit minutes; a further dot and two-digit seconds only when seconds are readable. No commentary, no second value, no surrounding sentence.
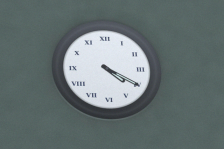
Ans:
4.20
